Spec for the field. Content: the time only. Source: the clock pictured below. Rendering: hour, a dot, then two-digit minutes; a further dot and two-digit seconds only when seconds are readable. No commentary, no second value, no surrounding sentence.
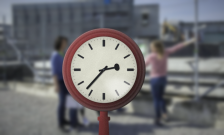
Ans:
2.37
